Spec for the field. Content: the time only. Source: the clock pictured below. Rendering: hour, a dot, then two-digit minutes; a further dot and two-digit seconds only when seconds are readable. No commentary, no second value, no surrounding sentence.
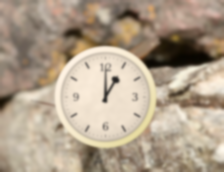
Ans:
1.00
